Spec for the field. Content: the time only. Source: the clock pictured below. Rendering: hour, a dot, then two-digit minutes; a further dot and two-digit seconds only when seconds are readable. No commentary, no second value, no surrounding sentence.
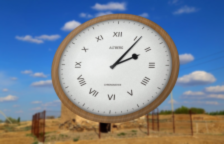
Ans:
2.06
